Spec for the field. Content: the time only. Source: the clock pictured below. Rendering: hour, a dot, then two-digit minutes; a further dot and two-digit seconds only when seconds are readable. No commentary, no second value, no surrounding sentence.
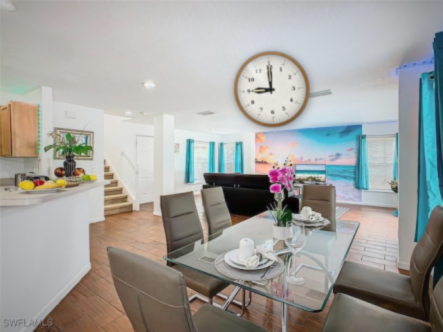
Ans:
9.00
